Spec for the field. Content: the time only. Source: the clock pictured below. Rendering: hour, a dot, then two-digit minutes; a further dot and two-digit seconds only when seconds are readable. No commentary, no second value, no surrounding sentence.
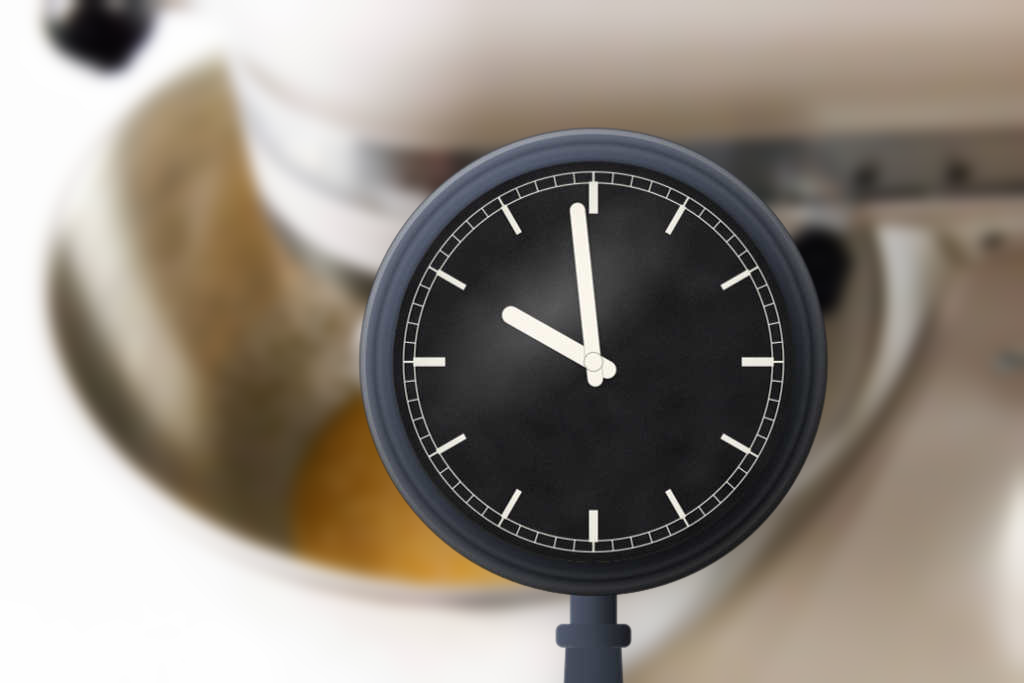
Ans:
9.59
